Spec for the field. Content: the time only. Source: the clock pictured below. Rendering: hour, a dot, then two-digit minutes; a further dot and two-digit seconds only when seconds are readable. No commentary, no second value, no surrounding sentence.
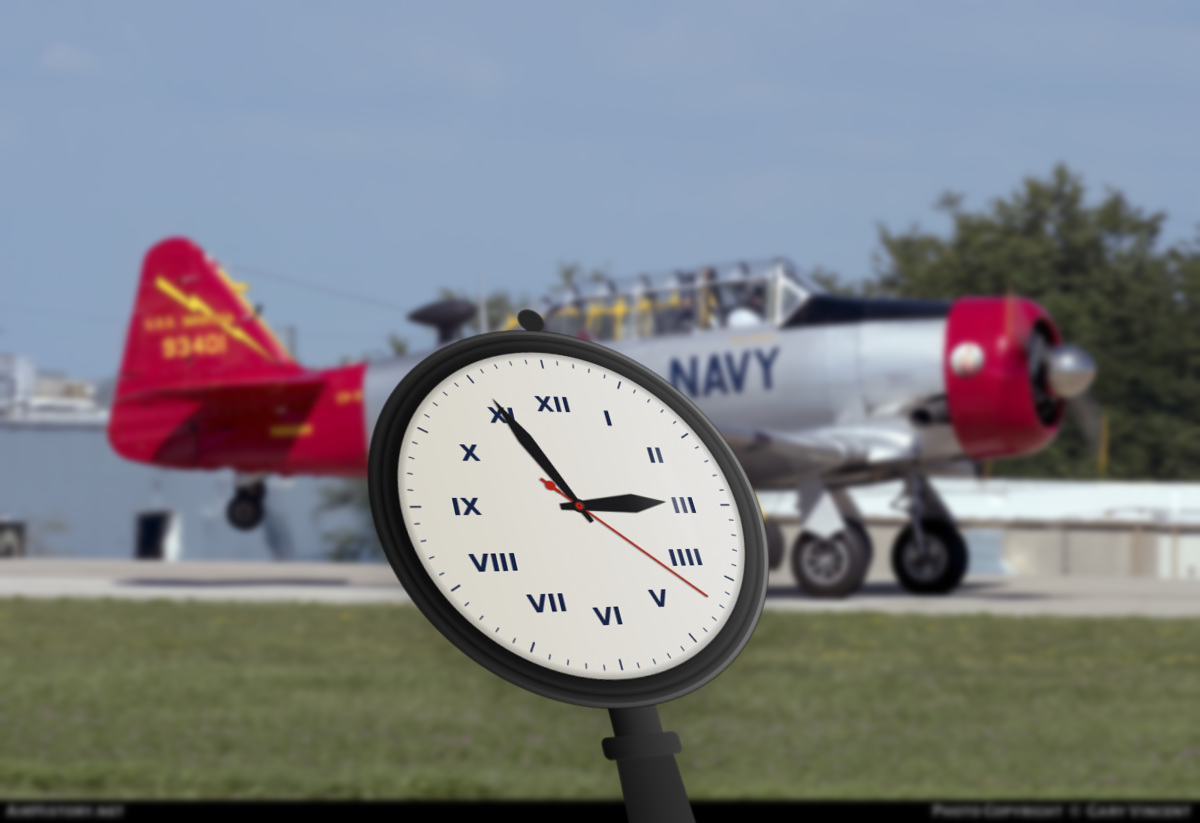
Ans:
2.55.22
